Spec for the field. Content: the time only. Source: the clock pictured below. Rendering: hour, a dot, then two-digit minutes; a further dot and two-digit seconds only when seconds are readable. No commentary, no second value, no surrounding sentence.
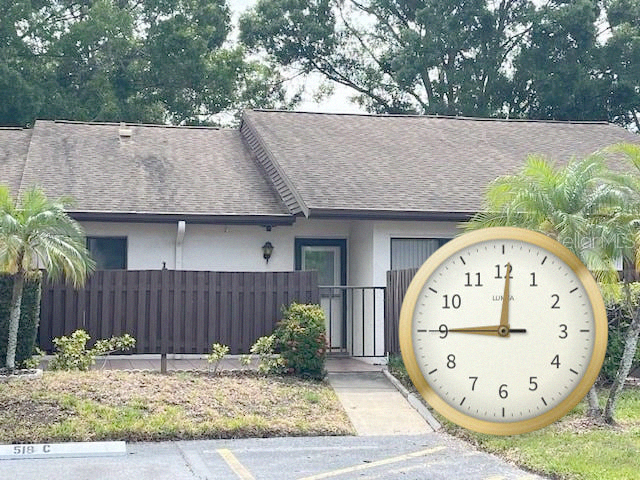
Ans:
9.00.45
